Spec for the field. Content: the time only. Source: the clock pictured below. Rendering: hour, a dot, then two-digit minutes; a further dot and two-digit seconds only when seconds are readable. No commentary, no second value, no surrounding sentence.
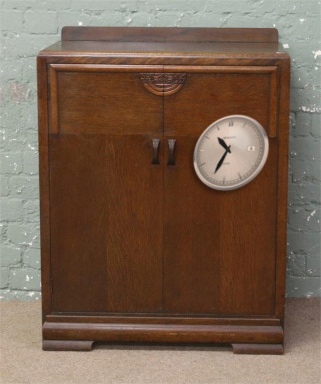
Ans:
10.34
